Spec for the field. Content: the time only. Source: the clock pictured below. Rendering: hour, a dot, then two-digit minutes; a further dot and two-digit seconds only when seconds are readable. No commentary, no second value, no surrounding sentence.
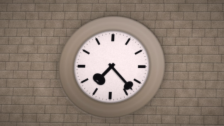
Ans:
7.23
